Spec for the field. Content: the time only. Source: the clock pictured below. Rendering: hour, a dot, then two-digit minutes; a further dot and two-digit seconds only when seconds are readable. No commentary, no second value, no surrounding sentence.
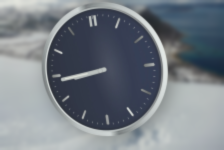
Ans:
8.44
